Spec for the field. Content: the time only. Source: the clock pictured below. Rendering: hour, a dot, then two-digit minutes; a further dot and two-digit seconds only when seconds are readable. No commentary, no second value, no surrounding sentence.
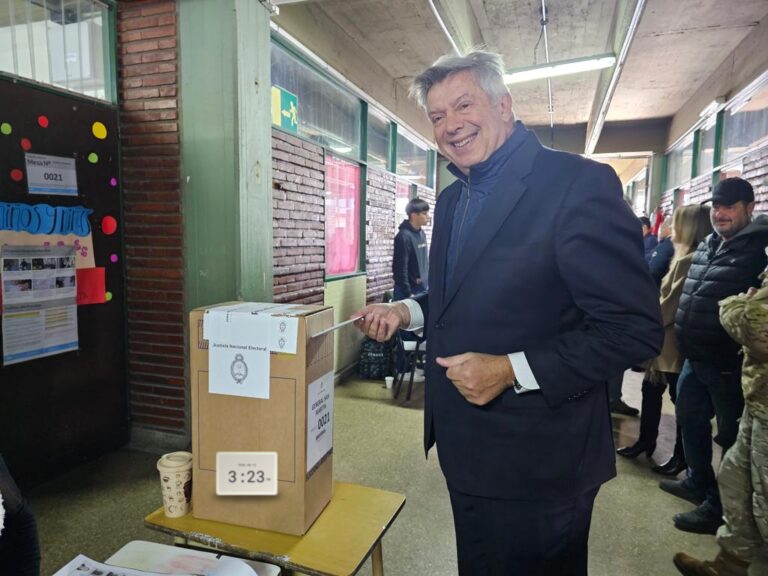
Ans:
3.23
